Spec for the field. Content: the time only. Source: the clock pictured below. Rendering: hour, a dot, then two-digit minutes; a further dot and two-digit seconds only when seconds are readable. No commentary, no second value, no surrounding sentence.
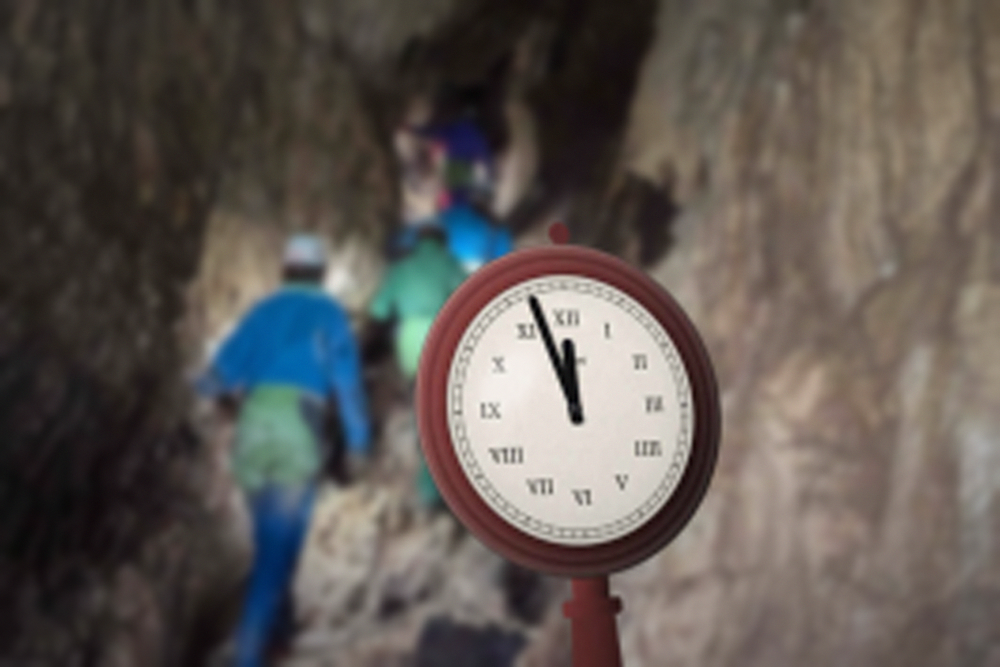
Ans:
11.57
